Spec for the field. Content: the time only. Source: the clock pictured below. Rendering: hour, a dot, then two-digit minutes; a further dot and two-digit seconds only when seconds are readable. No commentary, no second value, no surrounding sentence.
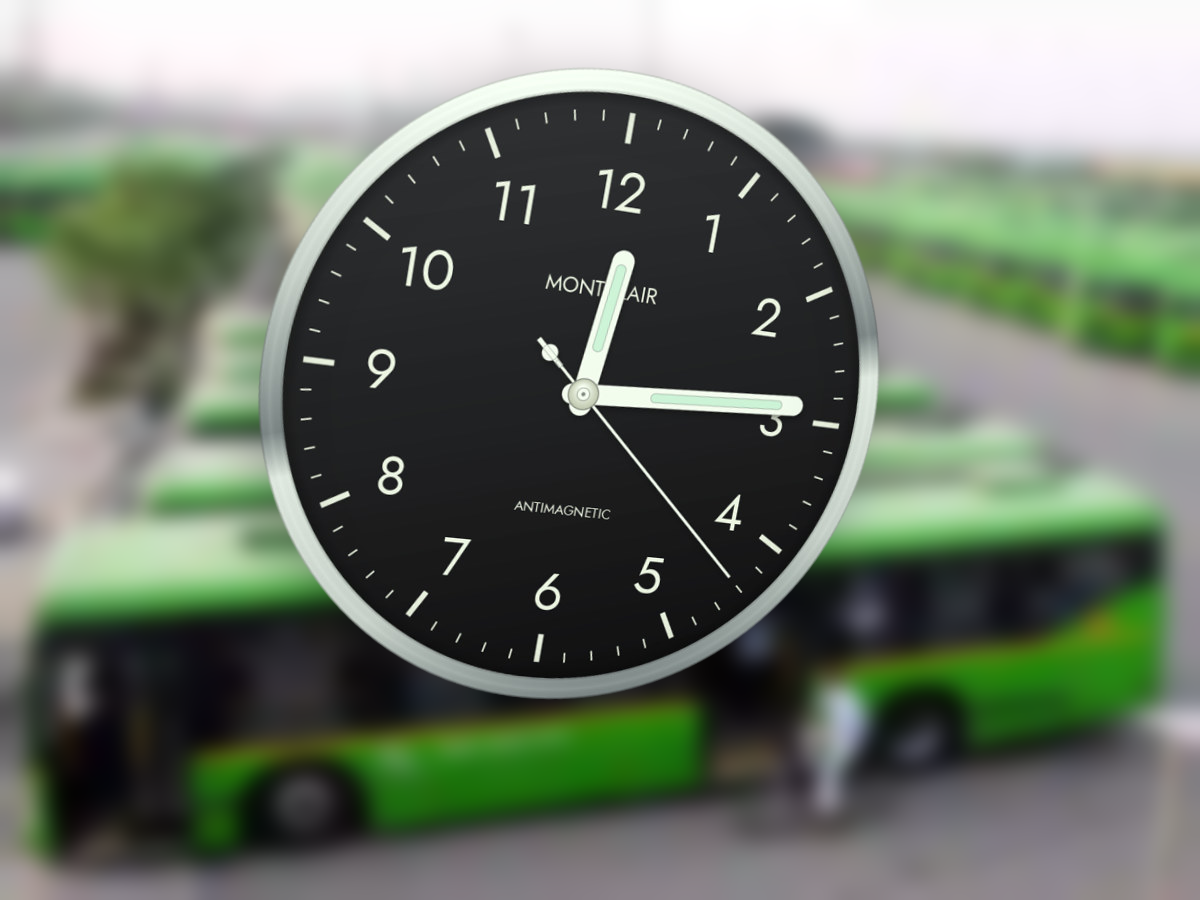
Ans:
12.14.22
